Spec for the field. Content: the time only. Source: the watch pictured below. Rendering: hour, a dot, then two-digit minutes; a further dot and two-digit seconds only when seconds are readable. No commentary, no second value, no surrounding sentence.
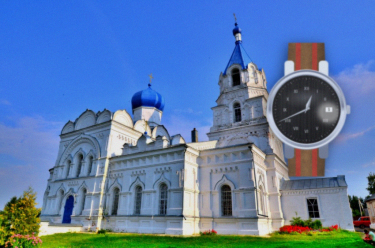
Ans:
12.41
